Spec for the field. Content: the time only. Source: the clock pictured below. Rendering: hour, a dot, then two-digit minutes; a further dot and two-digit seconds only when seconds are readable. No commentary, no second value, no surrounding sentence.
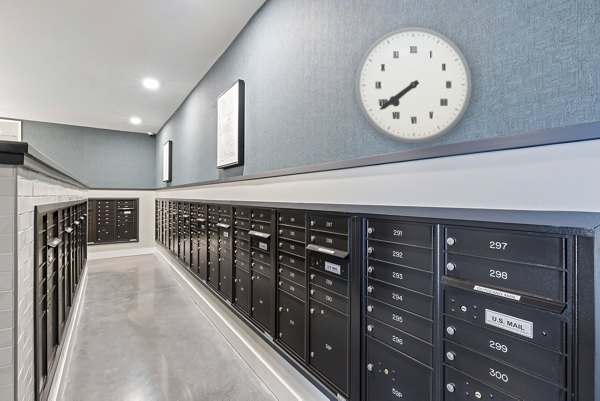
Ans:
7.39
